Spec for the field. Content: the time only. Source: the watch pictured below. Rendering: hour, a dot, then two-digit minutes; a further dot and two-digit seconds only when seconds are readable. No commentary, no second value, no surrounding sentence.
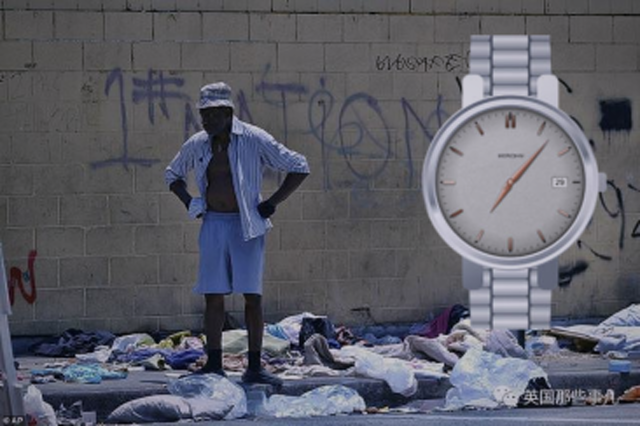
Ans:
7.07
